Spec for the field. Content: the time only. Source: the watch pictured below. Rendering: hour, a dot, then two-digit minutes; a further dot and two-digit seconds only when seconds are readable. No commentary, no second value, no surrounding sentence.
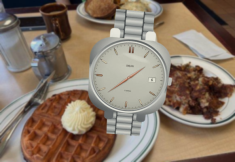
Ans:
1.38
